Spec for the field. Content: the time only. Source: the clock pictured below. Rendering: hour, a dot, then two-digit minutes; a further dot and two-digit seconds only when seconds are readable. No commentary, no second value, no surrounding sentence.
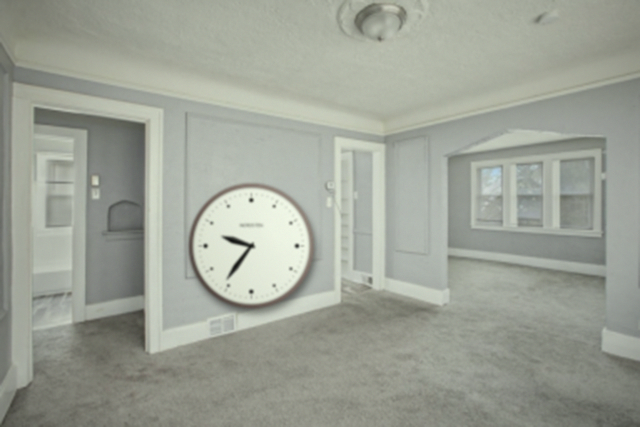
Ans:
9.36
